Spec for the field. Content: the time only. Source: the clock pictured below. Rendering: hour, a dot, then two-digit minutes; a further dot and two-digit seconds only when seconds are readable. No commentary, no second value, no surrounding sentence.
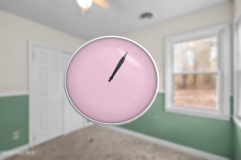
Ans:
1.05
